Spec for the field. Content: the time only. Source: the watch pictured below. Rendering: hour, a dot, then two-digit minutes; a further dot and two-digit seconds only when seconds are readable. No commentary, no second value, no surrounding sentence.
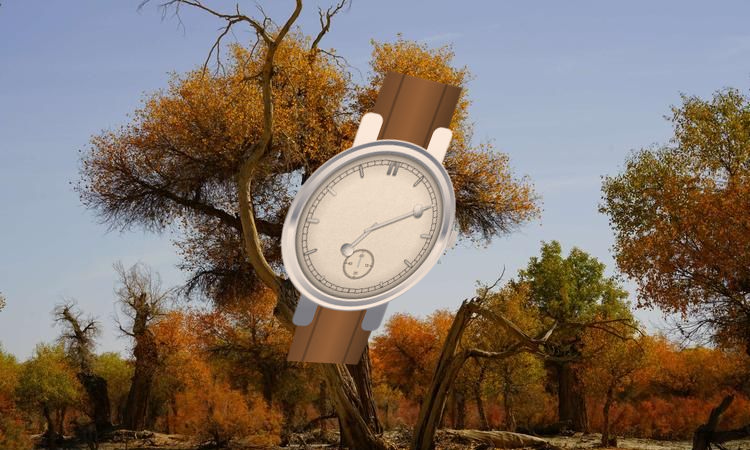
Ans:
7.10
